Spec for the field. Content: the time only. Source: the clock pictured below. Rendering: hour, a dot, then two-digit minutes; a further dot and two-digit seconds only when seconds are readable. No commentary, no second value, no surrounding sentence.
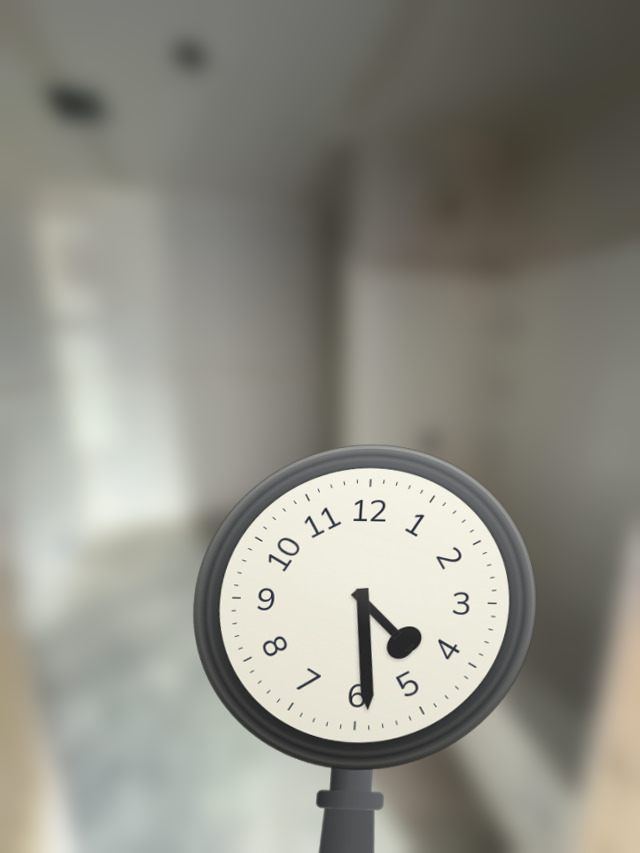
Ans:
4.29
